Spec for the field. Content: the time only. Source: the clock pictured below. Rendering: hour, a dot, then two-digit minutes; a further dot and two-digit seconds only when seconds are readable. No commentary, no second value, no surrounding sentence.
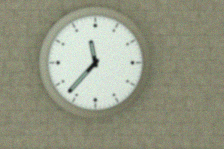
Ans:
11.37
